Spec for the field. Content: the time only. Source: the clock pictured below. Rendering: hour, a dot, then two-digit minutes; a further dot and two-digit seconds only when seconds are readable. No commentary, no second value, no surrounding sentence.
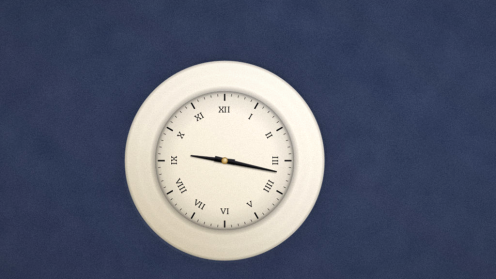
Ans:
9.17
